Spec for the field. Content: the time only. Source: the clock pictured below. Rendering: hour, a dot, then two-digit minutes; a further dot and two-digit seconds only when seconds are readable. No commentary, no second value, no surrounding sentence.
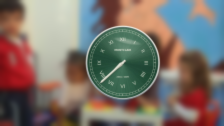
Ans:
7.38
